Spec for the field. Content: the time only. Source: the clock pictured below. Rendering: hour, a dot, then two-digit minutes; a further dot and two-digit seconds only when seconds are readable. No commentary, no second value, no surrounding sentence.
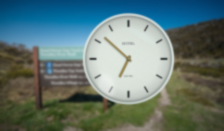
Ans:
6.52
